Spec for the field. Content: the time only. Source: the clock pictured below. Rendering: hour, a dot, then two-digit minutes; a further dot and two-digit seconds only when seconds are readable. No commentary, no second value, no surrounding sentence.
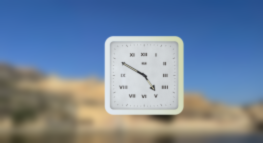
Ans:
4.50
